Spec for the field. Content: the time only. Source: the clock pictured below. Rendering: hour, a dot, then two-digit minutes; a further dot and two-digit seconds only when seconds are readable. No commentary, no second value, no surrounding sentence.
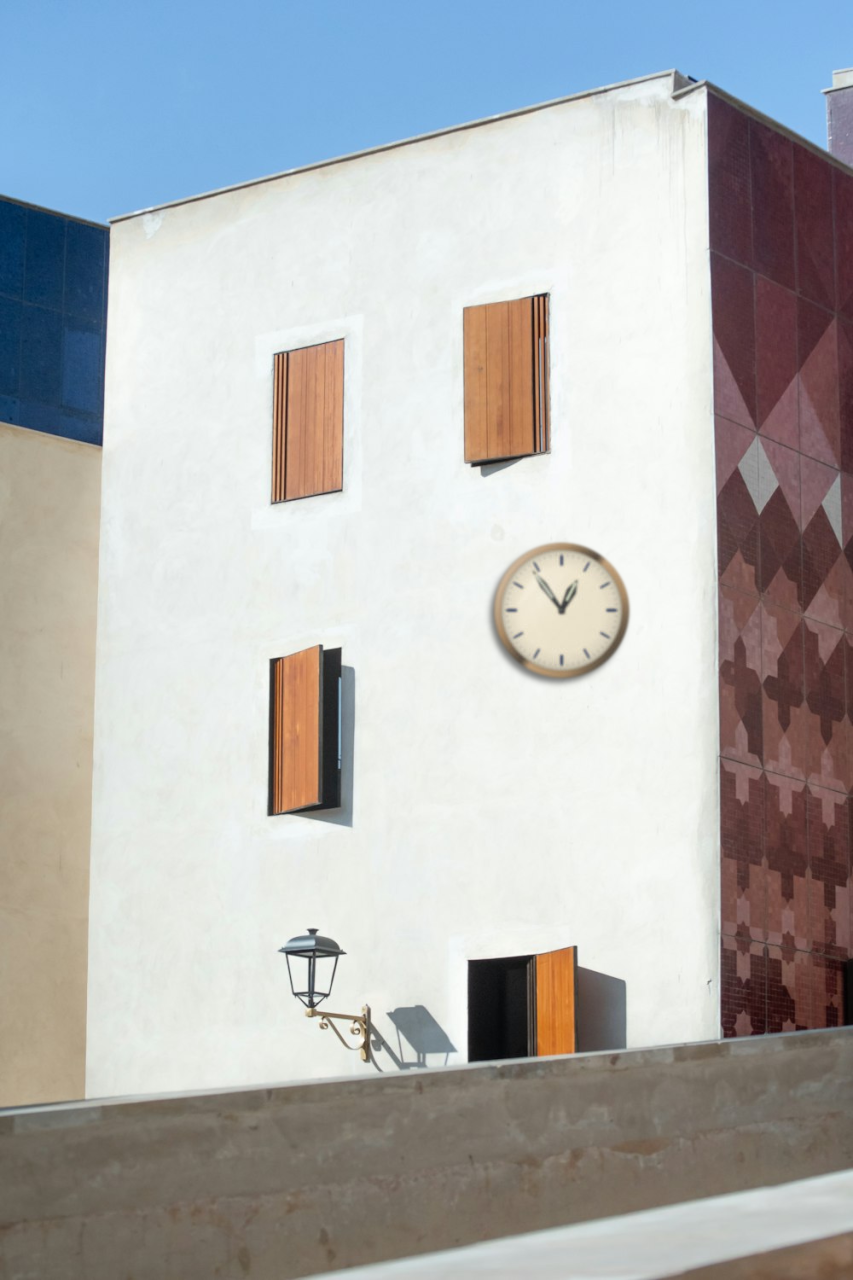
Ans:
12.54
